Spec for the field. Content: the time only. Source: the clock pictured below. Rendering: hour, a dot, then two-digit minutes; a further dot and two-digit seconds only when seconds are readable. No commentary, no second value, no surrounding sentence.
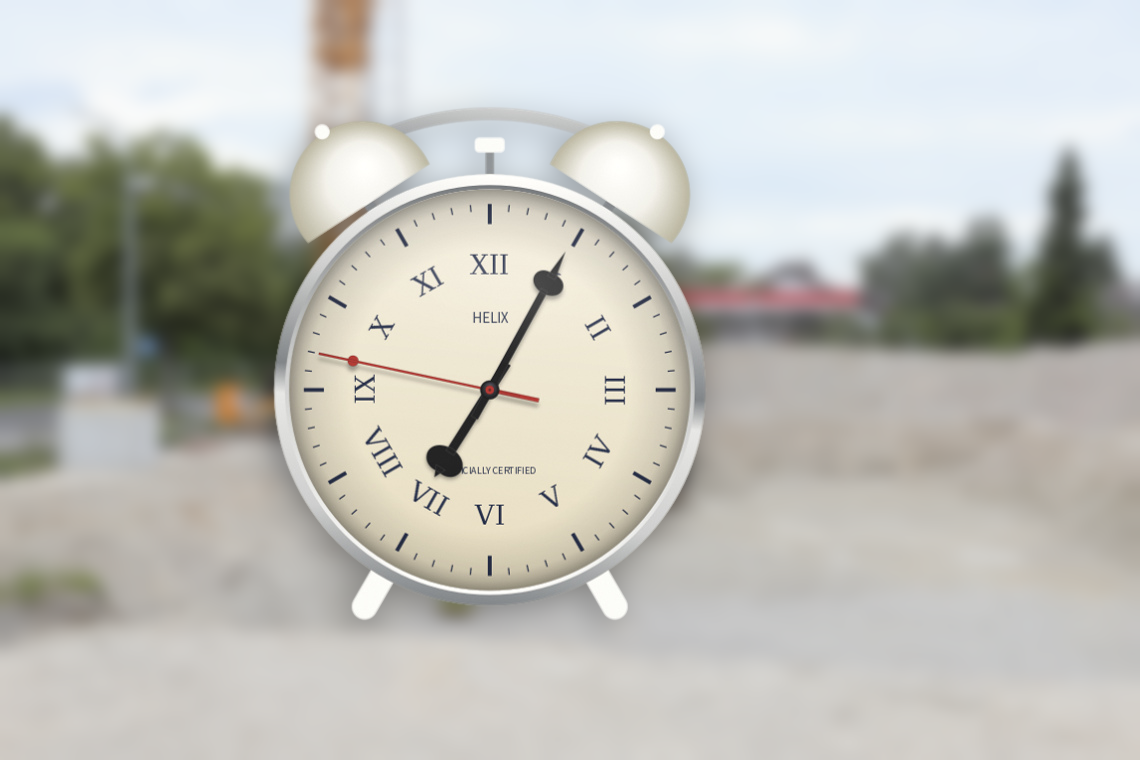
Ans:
7.04.47
